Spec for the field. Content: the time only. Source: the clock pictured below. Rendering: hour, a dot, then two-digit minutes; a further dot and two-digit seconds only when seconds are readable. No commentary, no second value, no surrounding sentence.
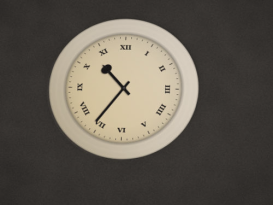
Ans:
10.36
